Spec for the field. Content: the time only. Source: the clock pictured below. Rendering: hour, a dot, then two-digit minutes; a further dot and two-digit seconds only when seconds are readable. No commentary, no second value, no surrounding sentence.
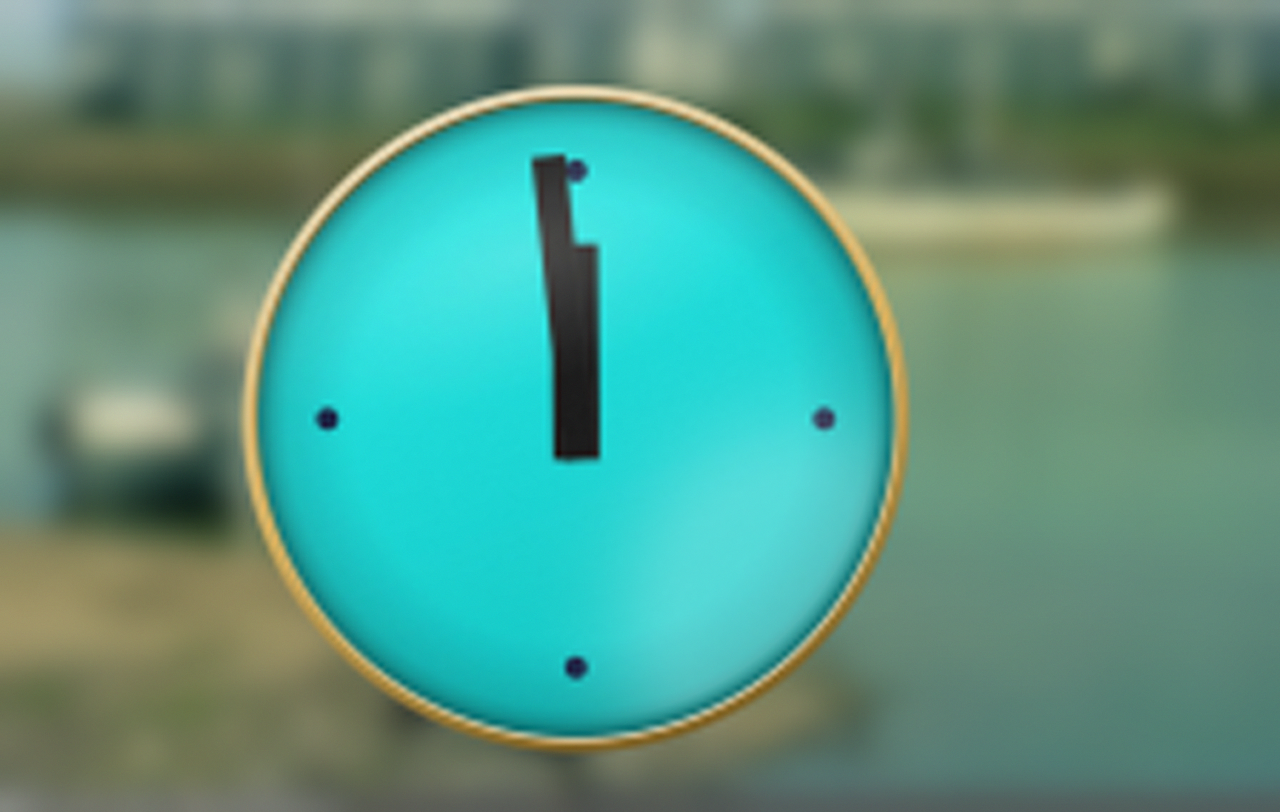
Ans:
11.59
